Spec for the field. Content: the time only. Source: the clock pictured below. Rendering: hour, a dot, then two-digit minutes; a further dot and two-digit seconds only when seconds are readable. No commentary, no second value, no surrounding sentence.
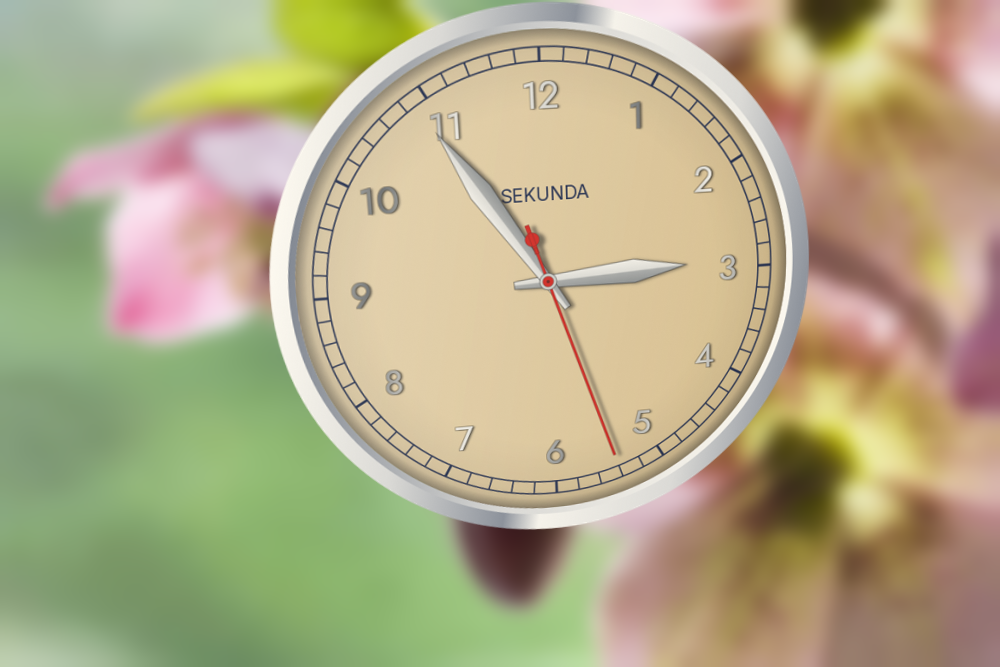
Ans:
2.54.27
